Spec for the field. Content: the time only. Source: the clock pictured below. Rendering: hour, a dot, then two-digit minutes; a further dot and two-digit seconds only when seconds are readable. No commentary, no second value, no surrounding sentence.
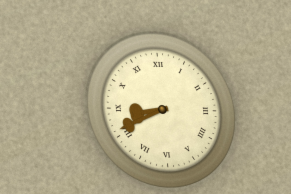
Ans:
8.41
